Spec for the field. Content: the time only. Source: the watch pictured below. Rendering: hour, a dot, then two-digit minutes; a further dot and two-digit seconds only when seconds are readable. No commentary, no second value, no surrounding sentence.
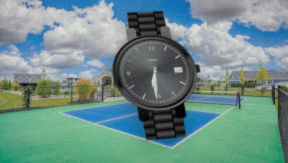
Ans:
6.31
